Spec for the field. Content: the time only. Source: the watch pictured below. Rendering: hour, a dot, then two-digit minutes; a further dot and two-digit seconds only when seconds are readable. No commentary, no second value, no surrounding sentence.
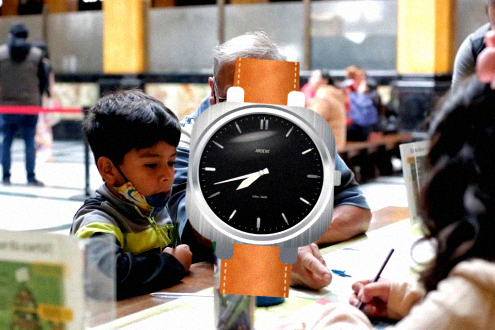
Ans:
7.42
